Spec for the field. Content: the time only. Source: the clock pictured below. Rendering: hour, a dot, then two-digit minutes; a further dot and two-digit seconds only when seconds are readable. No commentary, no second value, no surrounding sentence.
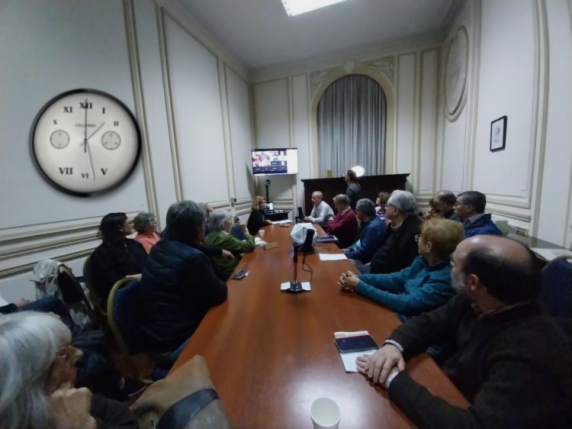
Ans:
1.28
